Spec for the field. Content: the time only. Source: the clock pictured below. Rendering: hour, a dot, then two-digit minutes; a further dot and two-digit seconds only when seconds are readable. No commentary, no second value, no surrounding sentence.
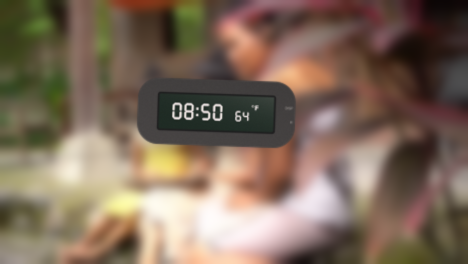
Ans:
8.50
